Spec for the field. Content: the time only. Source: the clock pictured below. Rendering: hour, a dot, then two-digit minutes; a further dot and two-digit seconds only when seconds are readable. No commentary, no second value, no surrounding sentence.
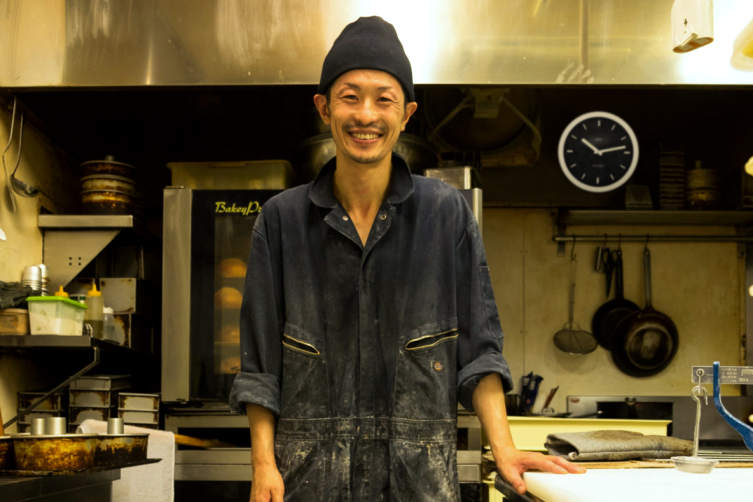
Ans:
10.13
